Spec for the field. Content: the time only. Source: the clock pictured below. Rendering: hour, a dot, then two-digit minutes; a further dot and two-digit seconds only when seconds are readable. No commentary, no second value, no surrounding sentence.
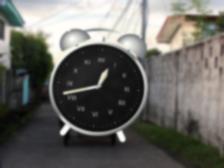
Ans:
12.42
